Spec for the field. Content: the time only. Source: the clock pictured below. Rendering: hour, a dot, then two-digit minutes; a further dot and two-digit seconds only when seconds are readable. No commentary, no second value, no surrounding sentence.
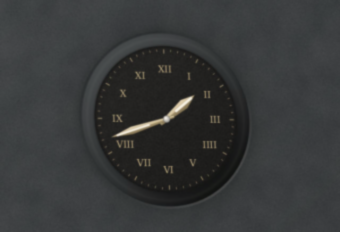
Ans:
1.42
